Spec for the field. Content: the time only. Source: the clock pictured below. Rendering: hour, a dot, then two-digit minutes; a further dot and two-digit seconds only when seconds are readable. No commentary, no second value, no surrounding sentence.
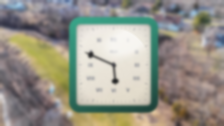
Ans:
5.49
